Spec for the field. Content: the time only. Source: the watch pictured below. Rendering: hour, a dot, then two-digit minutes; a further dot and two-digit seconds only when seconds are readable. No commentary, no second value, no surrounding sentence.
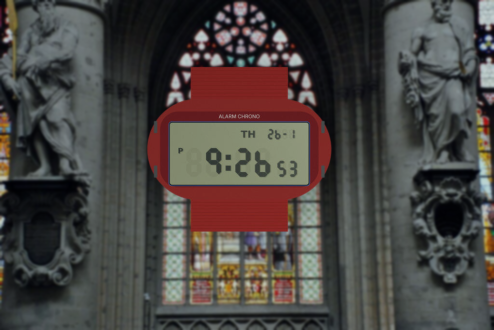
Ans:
9.26.53
